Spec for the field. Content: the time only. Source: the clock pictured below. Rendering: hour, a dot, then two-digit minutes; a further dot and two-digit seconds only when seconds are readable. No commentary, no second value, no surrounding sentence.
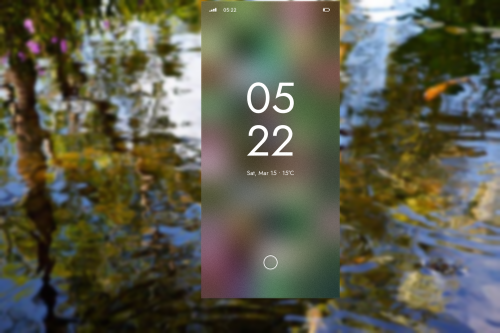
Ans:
5.22
